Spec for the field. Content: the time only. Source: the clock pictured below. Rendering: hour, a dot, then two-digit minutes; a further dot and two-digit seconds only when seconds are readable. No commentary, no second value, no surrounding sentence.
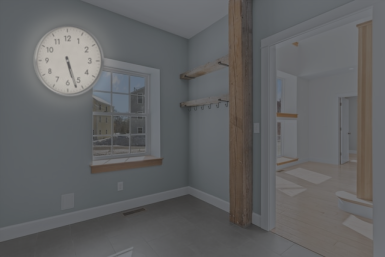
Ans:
5.27
